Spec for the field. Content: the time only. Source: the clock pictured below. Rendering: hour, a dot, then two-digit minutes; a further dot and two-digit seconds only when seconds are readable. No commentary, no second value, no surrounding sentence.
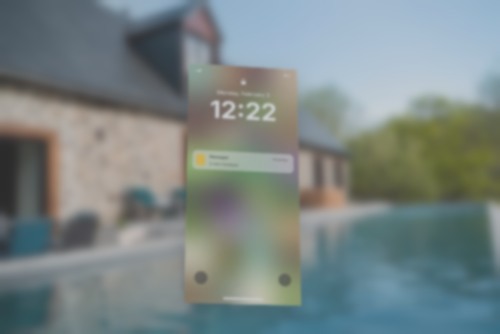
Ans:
12.22
